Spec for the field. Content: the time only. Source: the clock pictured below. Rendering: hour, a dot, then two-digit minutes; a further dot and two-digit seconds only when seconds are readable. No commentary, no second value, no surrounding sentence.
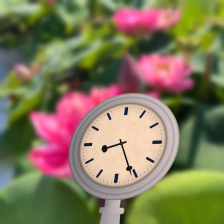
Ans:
8.26
